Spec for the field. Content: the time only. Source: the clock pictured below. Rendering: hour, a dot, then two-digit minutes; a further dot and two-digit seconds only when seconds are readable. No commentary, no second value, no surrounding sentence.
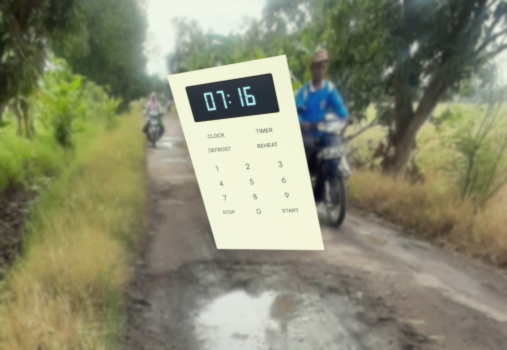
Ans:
7.16
